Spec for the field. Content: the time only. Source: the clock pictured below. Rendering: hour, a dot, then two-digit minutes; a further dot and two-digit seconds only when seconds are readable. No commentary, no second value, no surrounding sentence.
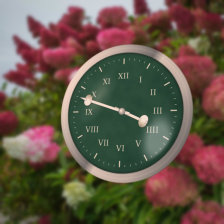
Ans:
3.48
